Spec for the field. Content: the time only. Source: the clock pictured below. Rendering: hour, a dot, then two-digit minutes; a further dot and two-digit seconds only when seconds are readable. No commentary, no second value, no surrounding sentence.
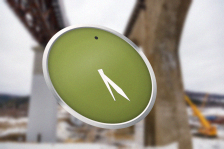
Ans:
5.23
